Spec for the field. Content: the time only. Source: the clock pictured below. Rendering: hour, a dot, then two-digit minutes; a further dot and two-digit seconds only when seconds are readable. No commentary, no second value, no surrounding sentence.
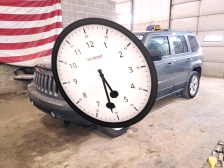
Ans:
5.31
